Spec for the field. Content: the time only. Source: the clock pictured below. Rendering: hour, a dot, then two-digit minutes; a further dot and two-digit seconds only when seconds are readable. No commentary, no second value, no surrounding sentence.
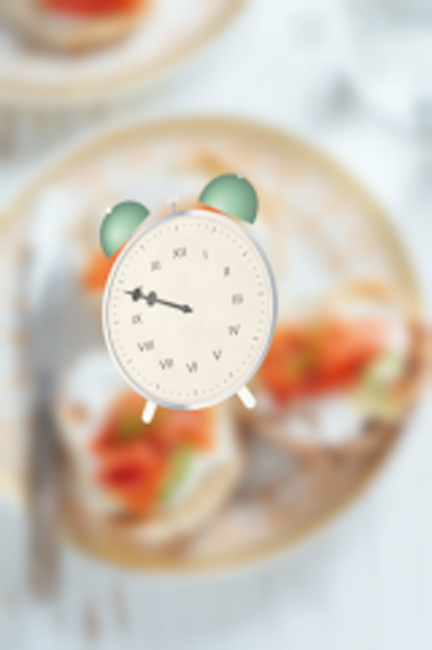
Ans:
9.49
